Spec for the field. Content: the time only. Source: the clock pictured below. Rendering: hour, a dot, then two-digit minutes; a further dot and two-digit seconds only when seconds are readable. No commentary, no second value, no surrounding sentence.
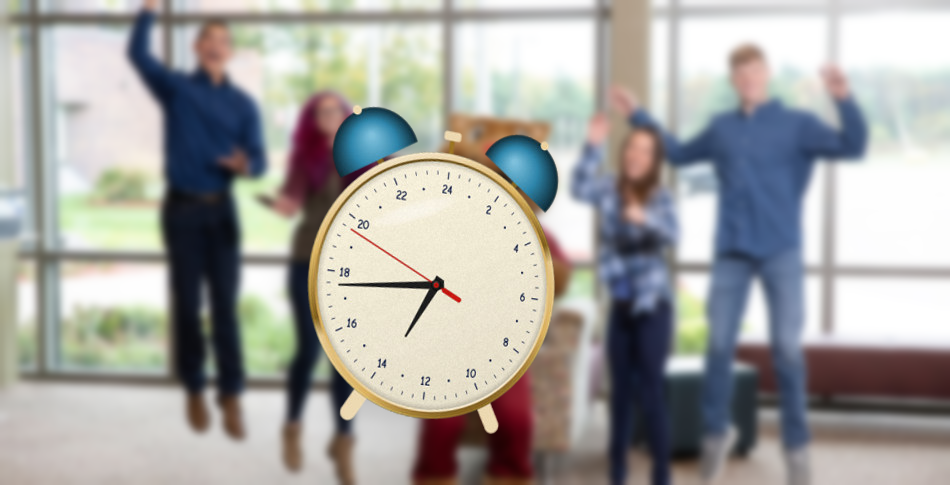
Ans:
13.43.49
